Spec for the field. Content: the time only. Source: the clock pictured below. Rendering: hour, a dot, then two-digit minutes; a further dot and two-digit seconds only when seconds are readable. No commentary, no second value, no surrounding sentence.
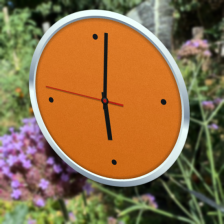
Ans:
6.01.47
